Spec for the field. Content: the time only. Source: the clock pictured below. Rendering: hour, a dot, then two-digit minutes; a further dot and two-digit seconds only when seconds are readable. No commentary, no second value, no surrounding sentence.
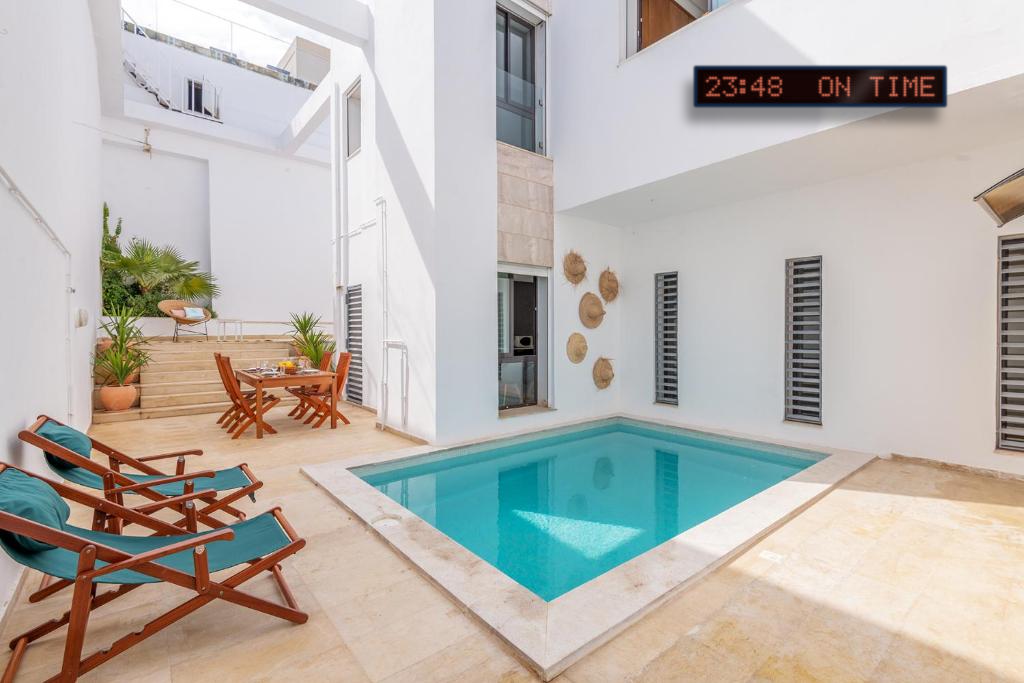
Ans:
23.48
